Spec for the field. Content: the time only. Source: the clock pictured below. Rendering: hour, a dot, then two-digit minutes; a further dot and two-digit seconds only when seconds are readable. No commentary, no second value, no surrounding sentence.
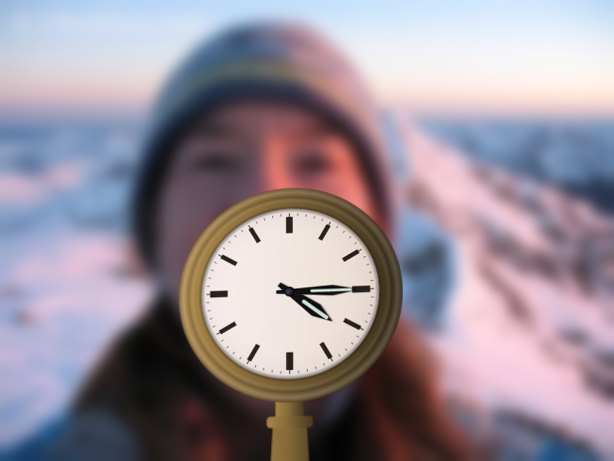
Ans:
4.15
